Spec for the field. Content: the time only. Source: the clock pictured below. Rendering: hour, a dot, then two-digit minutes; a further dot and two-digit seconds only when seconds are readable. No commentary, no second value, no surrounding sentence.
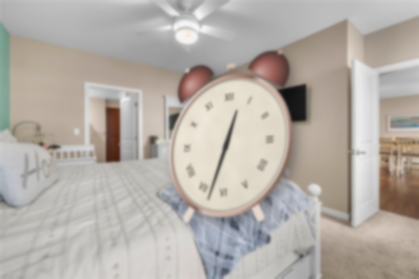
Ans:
12.33
